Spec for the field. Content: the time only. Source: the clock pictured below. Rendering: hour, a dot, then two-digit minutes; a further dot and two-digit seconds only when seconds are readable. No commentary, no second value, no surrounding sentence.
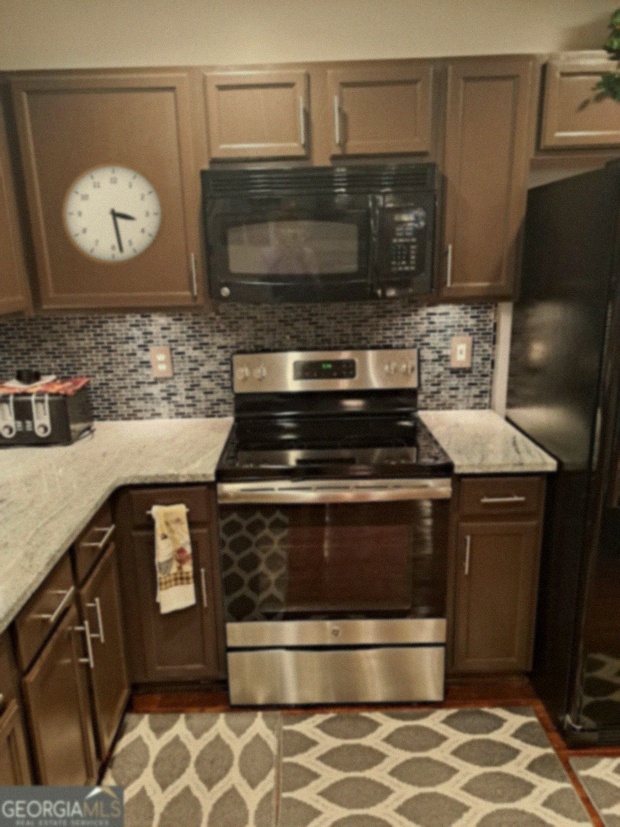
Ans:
3.28
